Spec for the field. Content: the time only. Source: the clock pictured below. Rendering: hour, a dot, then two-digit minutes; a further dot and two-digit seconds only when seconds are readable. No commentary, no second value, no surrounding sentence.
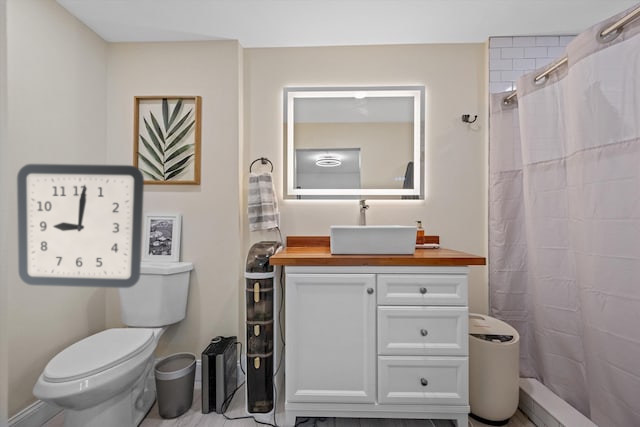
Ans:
9.01
